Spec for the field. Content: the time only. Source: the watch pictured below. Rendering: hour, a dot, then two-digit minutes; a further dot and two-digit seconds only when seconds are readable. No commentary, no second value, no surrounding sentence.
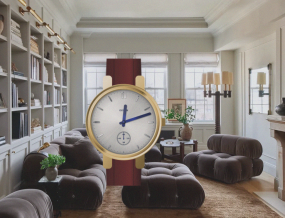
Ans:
12.12
